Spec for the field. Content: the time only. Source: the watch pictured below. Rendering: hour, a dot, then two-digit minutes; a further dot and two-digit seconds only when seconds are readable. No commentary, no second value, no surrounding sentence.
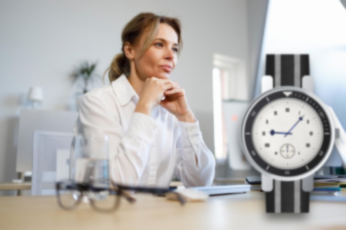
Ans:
9.07
